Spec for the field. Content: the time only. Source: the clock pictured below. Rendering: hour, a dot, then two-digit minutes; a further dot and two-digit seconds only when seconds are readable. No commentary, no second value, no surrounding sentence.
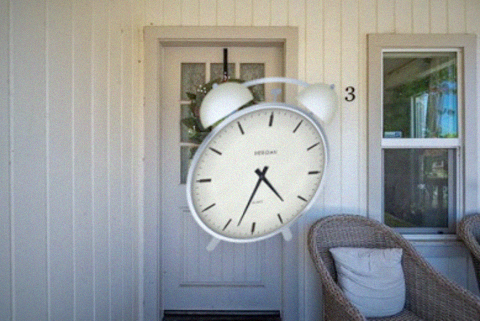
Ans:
4.33
